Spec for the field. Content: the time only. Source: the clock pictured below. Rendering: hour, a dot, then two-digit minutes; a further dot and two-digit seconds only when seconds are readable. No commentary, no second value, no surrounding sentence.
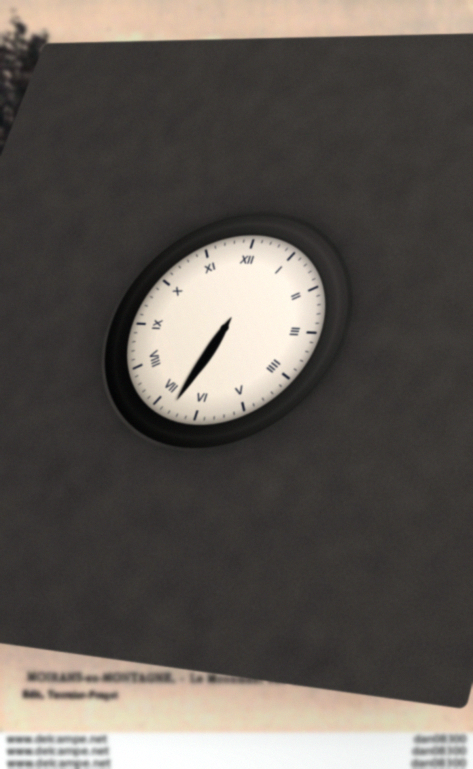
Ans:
6.33
